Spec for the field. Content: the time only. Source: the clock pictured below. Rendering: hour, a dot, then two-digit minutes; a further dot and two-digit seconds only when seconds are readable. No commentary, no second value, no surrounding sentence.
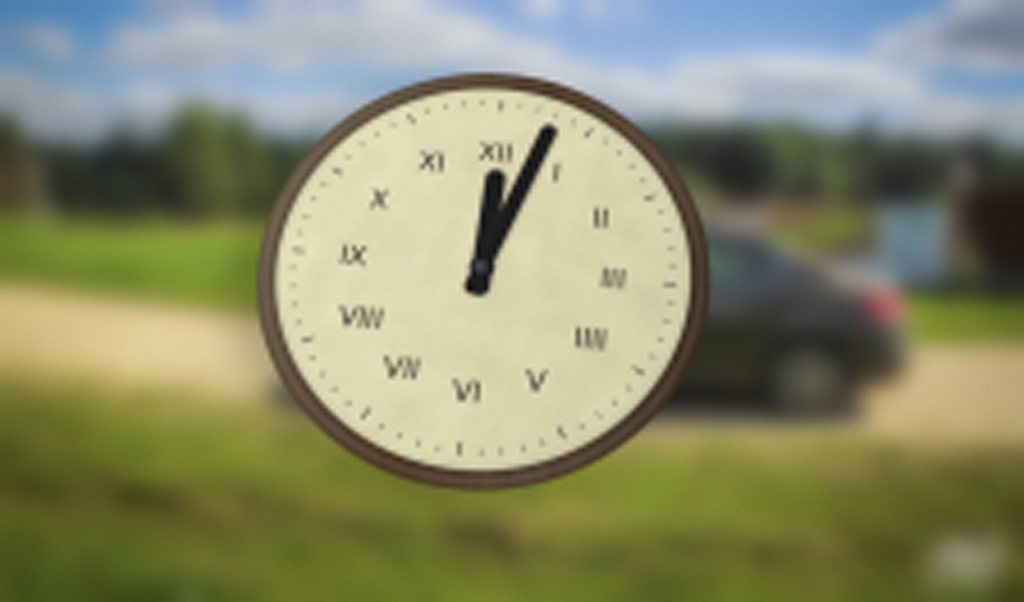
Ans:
12.03
